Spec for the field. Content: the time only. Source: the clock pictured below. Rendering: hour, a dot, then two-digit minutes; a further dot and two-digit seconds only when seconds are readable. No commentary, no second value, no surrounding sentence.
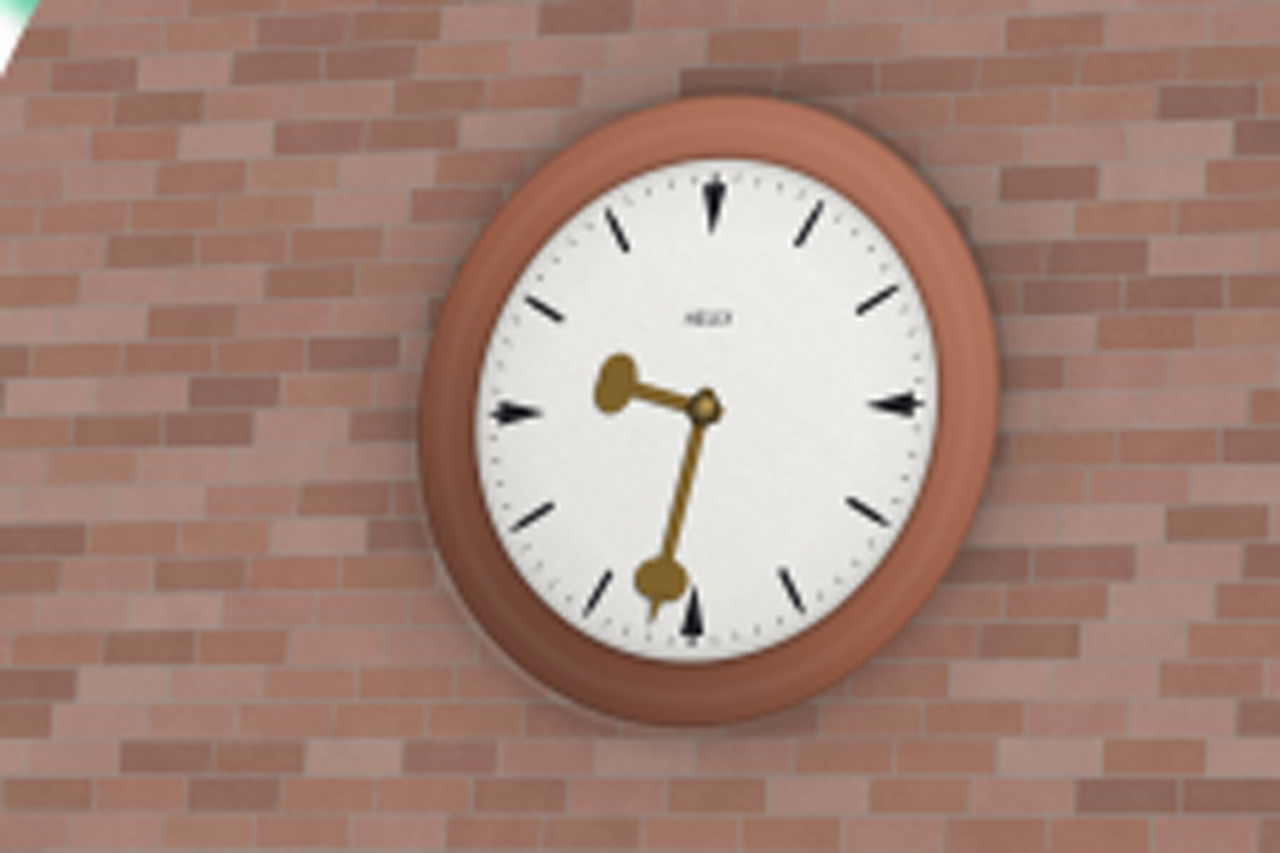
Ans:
9.32
